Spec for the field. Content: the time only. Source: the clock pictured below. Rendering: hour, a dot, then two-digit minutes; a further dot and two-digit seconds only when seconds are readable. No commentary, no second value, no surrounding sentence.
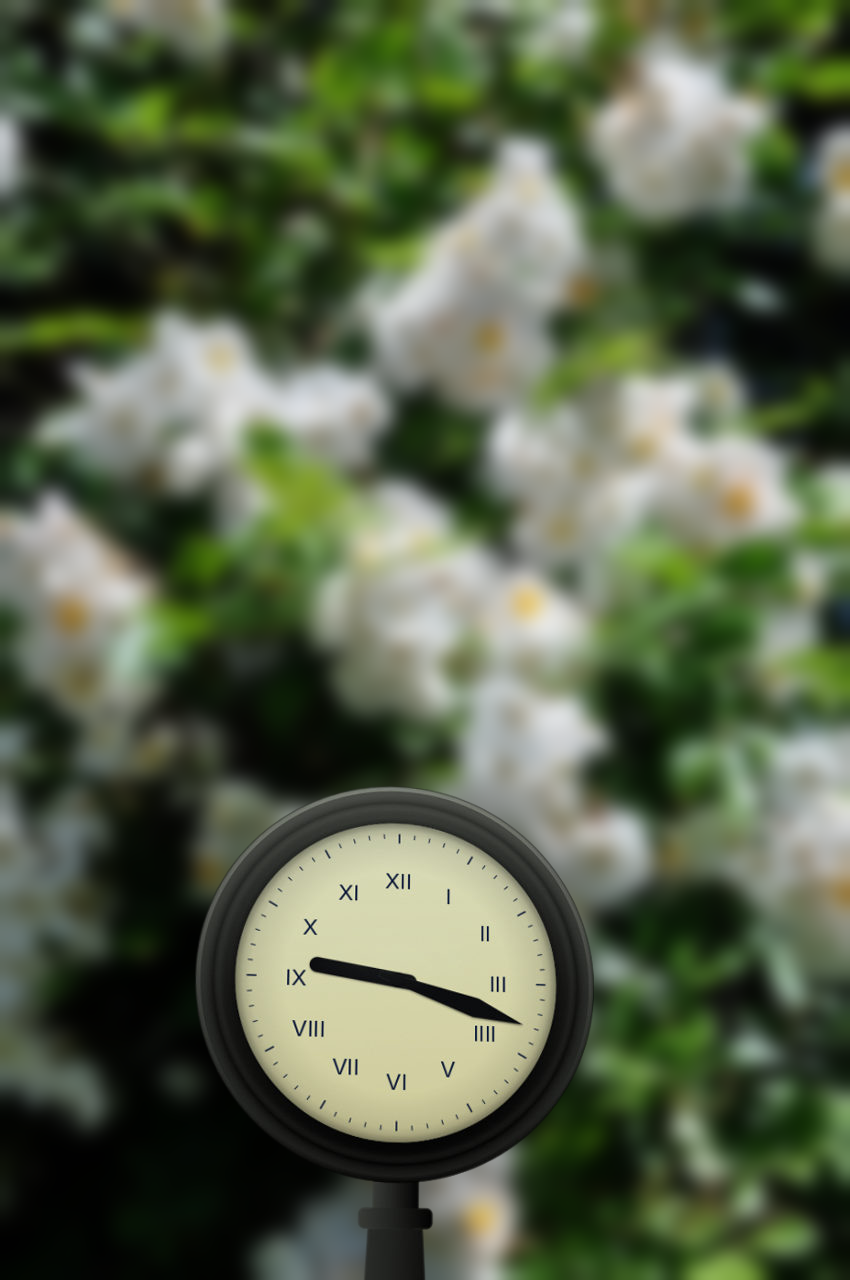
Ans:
9.18
